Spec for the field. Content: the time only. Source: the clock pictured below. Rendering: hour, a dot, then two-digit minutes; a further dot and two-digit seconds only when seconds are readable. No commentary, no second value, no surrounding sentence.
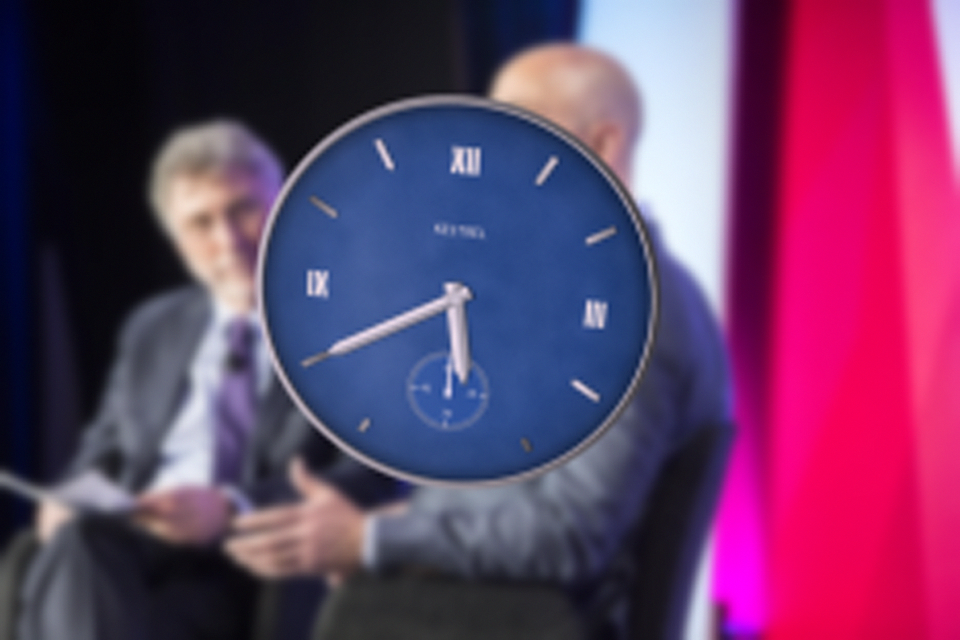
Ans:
5.40
